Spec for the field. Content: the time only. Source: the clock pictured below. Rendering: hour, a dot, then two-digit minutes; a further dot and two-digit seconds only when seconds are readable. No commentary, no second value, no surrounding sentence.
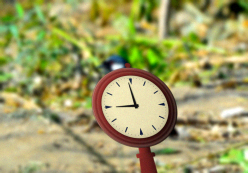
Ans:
8.59
